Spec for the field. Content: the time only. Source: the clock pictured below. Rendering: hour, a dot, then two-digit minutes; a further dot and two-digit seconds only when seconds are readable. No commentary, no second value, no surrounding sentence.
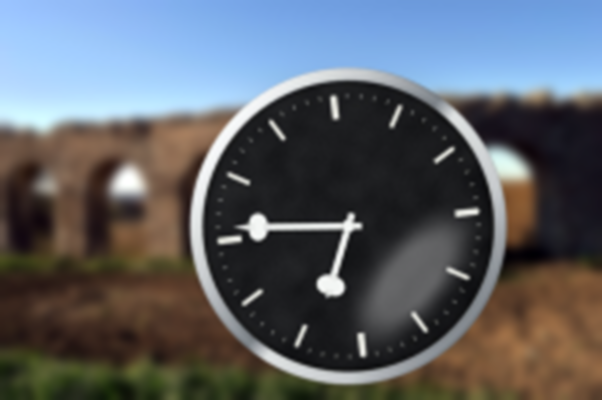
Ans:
6.46
